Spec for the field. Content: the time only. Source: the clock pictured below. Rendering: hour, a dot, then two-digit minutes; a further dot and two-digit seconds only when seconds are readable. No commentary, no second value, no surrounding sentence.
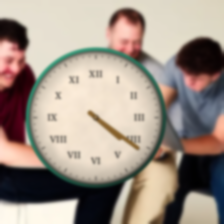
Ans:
4.21
